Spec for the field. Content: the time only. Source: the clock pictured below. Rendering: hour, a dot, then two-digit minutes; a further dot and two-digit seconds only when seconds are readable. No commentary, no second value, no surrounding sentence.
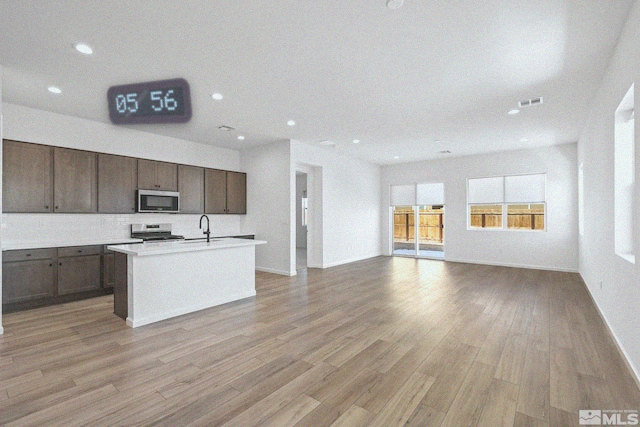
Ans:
5.56
